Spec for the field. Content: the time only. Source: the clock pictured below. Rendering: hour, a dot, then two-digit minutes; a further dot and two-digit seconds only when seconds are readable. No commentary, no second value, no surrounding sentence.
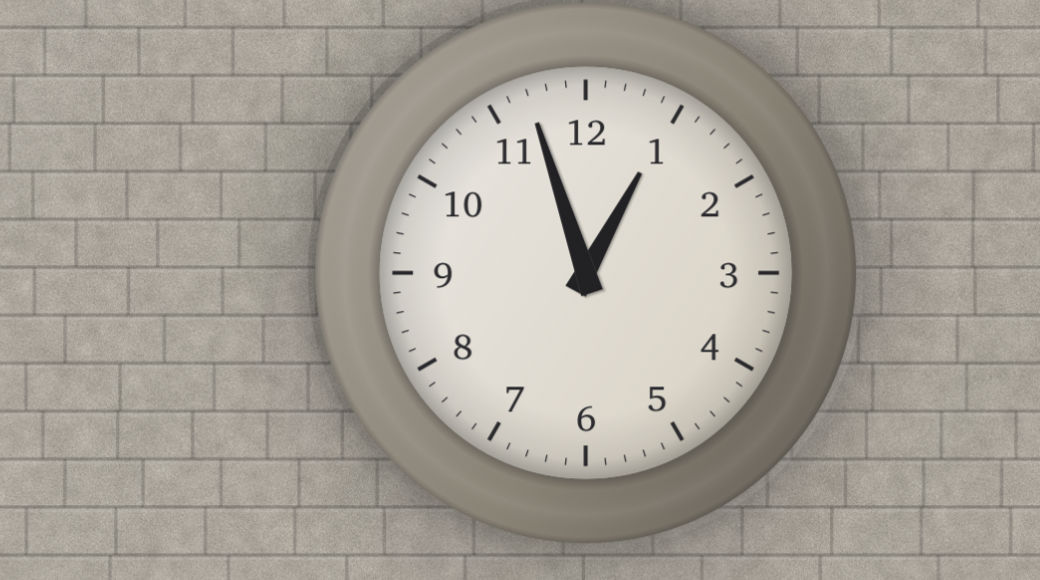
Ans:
12.57
